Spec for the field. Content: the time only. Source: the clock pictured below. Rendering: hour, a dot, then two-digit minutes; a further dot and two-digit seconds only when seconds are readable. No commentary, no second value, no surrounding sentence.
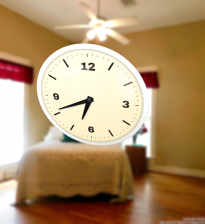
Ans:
6.41
